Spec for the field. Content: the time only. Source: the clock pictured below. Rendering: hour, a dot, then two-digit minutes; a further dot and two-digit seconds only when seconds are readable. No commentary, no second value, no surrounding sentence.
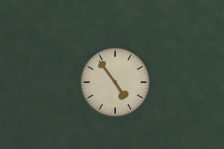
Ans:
4.54
